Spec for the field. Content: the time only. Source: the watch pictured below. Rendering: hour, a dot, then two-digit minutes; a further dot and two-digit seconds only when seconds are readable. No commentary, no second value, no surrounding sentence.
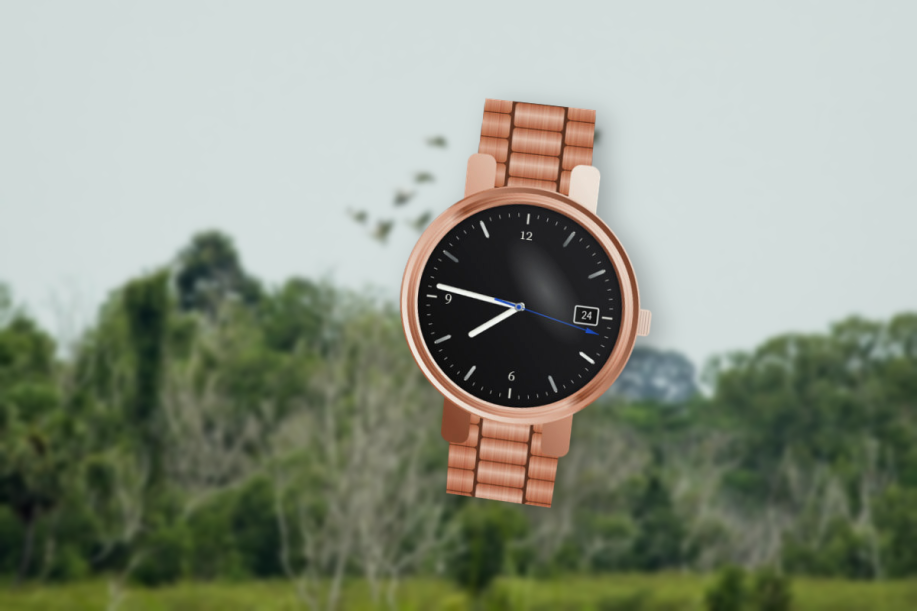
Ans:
7.46.17
